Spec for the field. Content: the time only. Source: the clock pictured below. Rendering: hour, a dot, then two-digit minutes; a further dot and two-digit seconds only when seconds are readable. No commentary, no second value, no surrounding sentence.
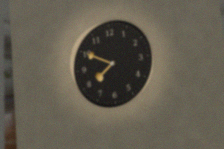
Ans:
7.50
